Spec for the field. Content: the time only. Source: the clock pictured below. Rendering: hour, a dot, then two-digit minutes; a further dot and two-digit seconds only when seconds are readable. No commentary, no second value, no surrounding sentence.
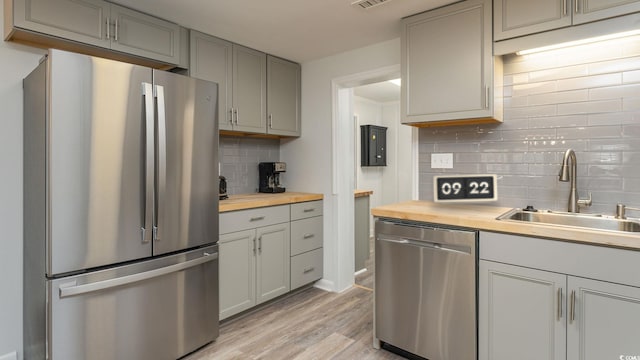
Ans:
9.22
